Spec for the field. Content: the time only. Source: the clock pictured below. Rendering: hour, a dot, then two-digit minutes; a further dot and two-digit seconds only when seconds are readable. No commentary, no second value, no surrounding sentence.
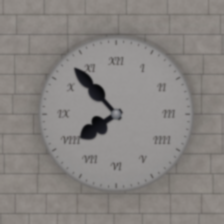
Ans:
7.53
